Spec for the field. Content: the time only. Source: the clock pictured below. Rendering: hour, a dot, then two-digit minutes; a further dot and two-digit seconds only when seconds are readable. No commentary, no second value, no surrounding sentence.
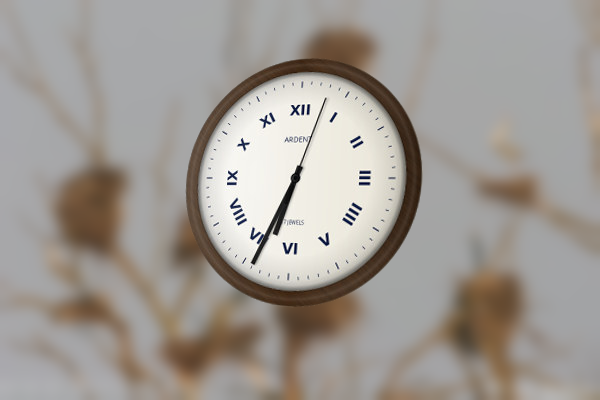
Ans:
6.34.03
